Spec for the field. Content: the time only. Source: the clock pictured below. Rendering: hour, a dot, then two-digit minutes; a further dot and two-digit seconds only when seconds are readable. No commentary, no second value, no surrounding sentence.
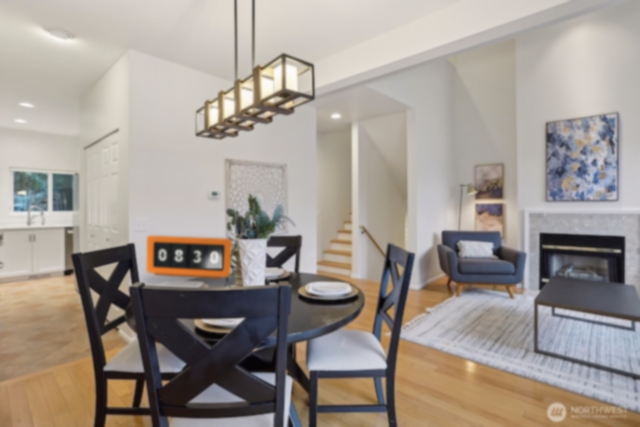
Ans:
8.30
